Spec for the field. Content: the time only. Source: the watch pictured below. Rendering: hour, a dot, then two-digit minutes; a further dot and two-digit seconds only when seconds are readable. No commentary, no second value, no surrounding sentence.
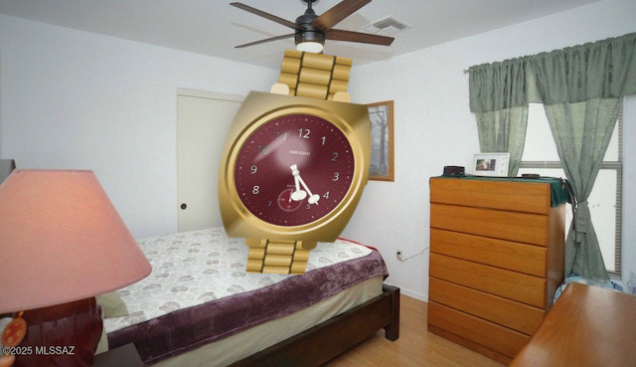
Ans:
5.23
